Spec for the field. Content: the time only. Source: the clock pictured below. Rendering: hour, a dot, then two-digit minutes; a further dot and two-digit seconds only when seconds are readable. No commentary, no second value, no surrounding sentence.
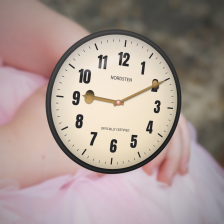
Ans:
9.10
